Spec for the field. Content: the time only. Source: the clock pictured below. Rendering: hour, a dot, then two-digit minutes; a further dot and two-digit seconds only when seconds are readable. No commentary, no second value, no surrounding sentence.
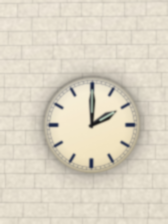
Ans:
2.00
